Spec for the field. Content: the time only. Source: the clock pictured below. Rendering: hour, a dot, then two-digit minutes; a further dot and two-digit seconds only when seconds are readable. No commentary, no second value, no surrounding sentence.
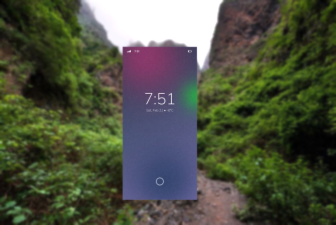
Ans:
7.51
